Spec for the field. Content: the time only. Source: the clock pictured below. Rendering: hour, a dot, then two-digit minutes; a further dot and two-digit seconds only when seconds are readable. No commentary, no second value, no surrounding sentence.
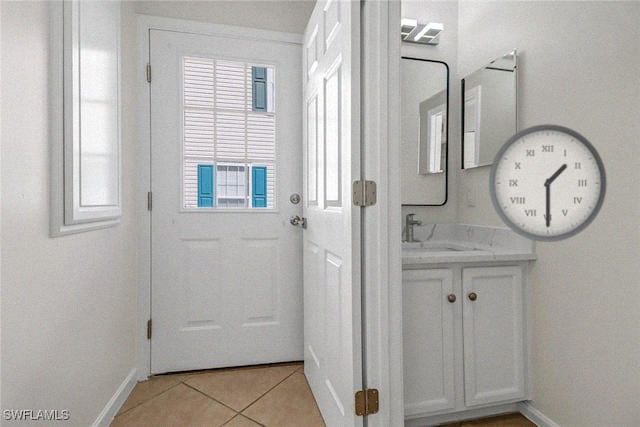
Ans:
1.30
